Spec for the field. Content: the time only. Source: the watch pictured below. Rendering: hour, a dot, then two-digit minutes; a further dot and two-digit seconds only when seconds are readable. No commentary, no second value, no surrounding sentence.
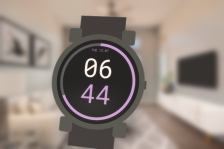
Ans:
6.44
